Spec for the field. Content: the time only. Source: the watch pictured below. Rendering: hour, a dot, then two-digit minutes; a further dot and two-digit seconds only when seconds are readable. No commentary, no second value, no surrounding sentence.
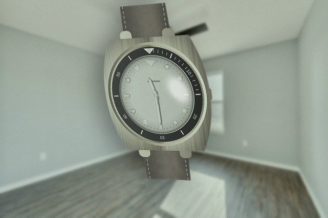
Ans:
11.30
